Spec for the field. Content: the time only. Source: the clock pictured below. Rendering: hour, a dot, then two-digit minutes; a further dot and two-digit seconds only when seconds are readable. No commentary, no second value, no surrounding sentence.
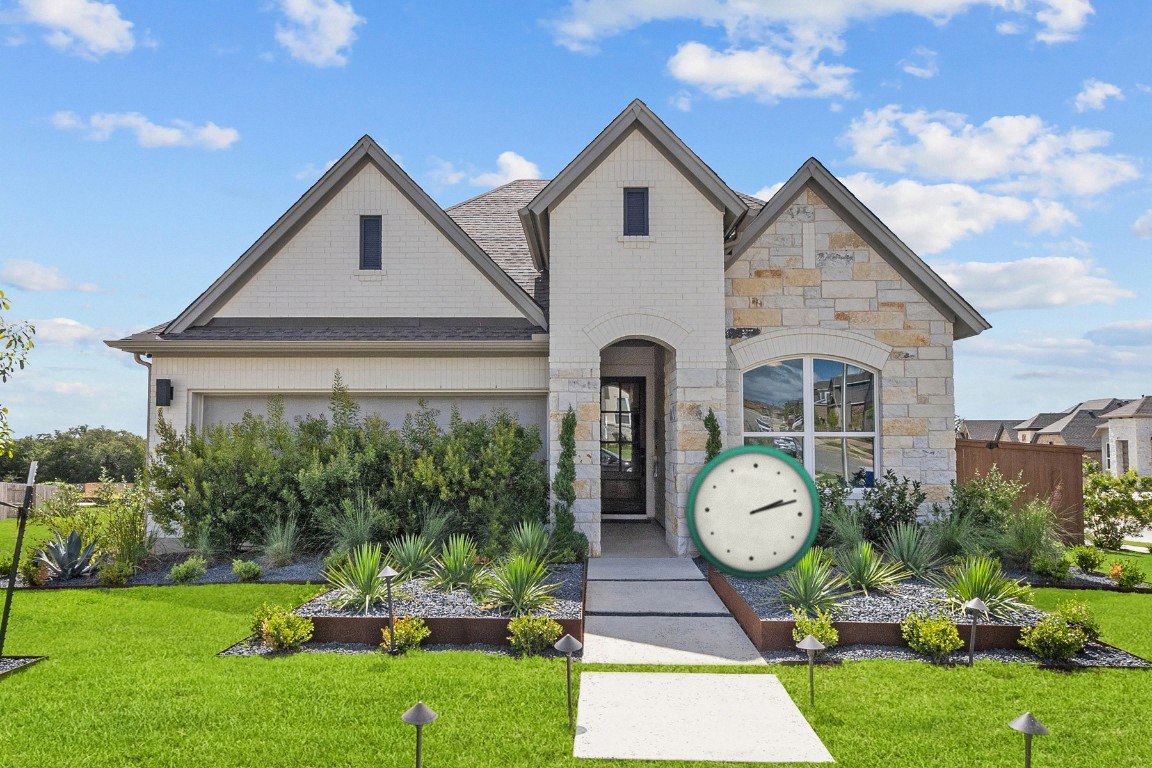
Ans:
2.12
